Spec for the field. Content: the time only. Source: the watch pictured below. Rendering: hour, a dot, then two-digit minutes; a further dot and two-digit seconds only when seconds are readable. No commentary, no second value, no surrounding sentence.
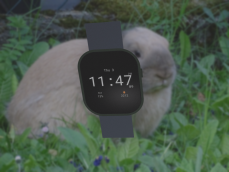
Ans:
11.47
